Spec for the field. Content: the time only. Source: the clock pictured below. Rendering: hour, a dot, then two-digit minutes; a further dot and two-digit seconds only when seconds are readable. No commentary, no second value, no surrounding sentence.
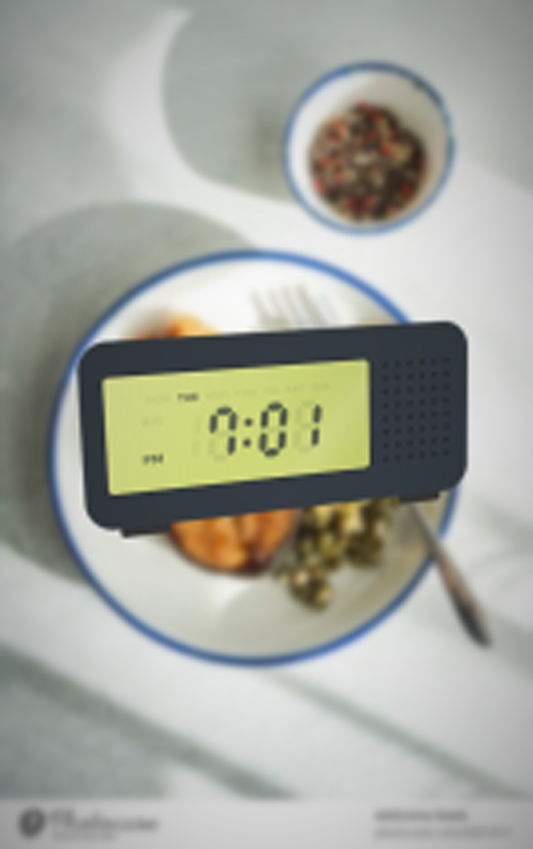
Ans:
7.01
